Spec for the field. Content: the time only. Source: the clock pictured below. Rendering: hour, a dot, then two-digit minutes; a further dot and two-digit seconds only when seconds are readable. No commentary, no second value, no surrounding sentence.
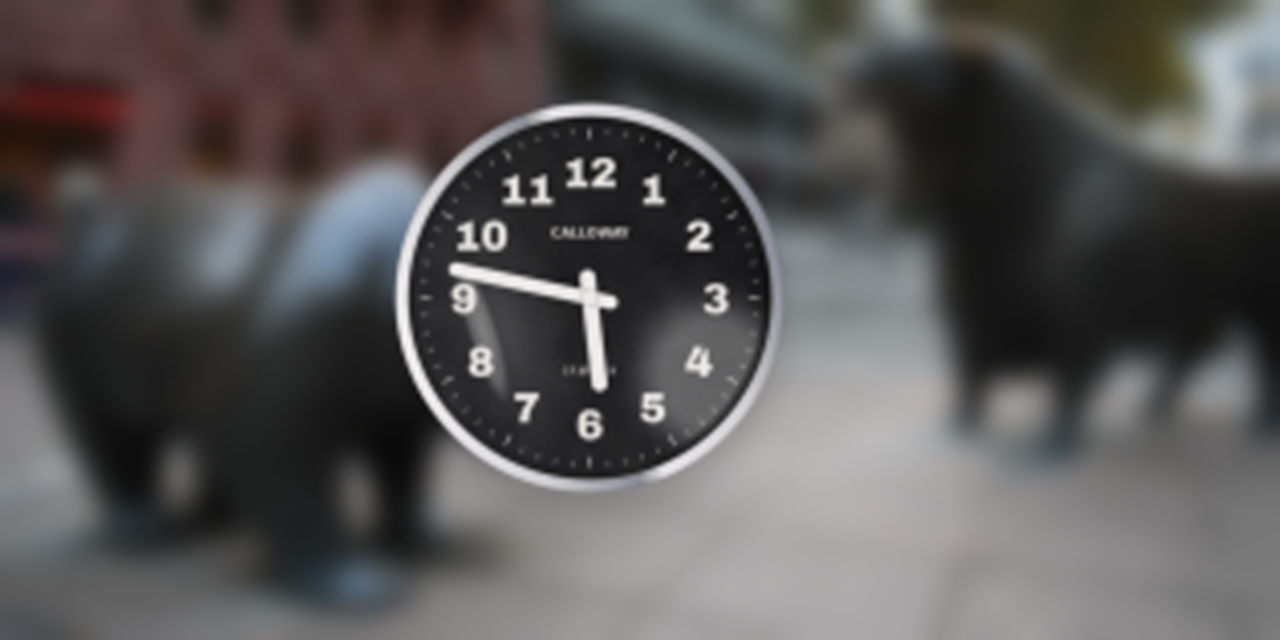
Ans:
5.47
